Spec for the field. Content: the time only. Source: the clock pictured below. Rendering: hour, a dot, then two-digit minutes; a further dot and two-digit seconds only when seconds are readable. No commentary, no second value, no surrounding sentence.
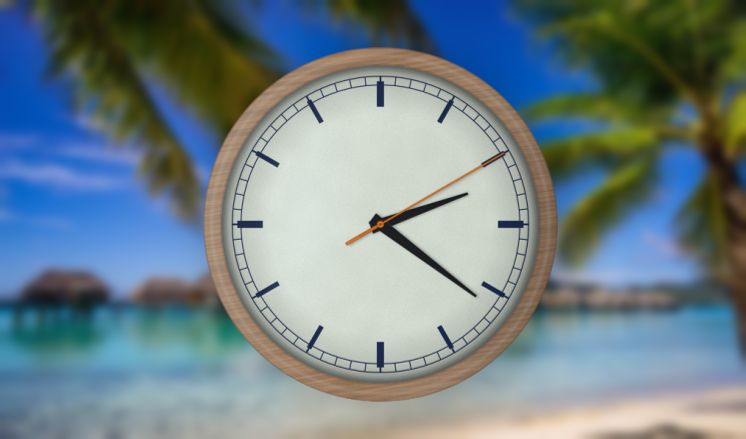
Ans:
2.21.10
